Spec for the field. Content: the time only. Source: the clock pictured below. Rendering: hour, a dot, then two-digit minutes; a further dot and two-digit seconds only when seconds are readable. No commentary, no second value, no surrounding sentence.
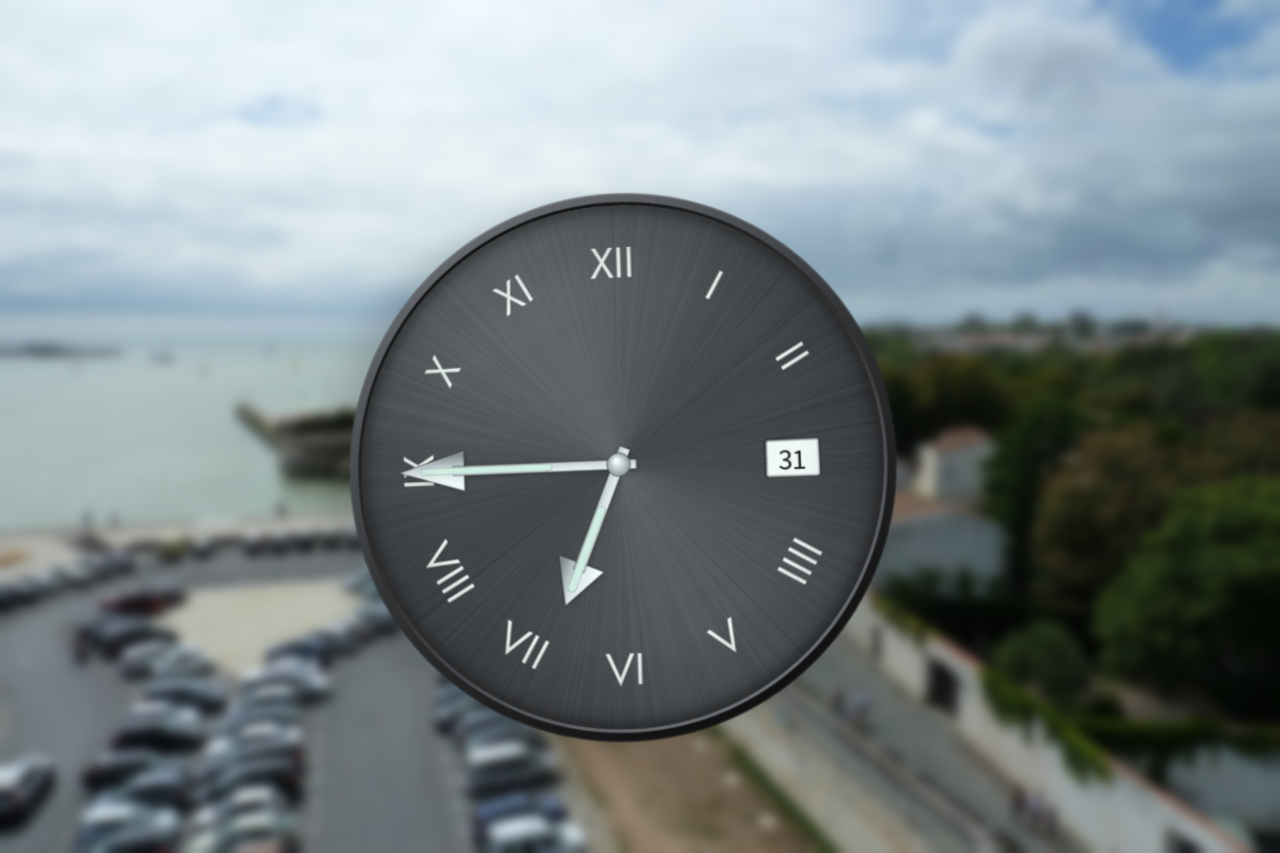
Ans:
6.45
